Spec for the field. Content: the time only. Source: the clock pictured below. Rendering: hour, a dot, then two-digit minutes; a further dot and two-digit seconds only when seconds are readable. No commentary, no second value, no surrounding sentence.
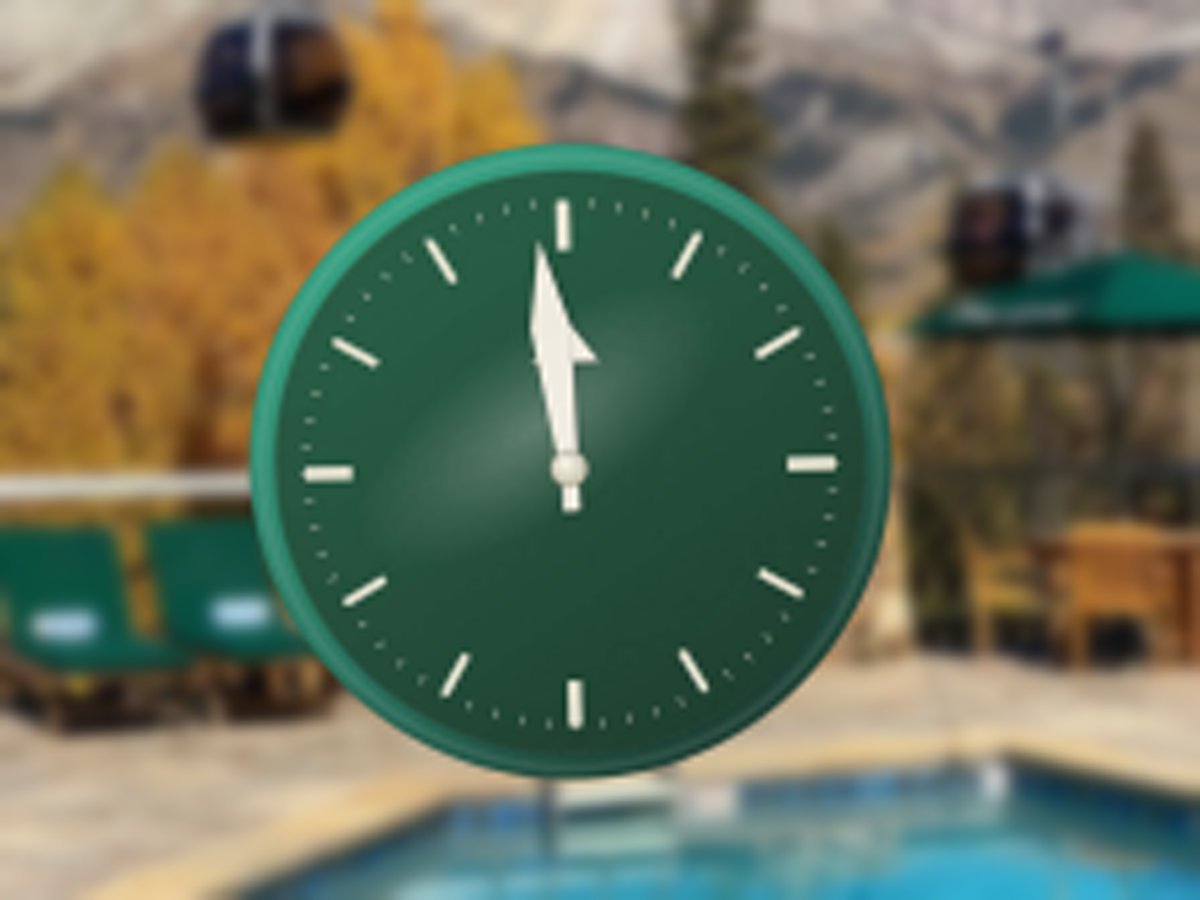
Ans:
11.59
